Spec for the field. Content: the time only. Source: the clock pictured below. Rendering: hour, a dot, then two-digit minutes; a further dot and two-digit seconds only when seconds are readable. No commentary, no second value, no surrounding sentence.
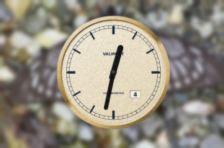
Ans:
12.32
